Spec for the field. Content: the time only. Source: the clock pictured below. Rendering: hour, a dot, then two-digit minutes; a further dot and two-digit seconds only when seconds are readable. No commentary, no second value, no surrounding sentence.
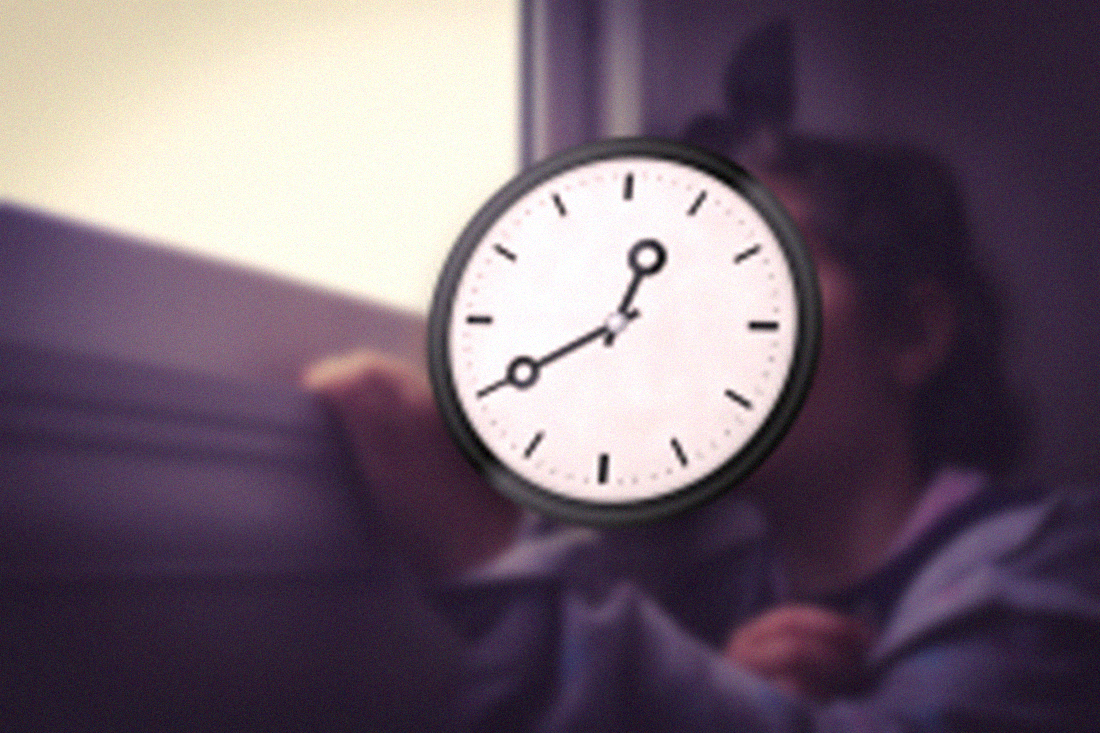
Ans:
12.40
